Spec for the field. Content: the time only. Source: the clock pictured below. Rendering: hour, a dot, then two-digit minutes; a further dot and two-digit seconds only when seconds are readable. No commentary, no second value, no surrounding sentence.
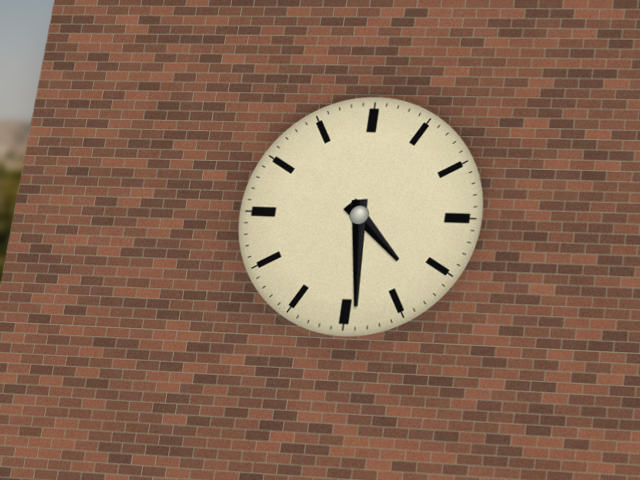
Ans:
4.29
